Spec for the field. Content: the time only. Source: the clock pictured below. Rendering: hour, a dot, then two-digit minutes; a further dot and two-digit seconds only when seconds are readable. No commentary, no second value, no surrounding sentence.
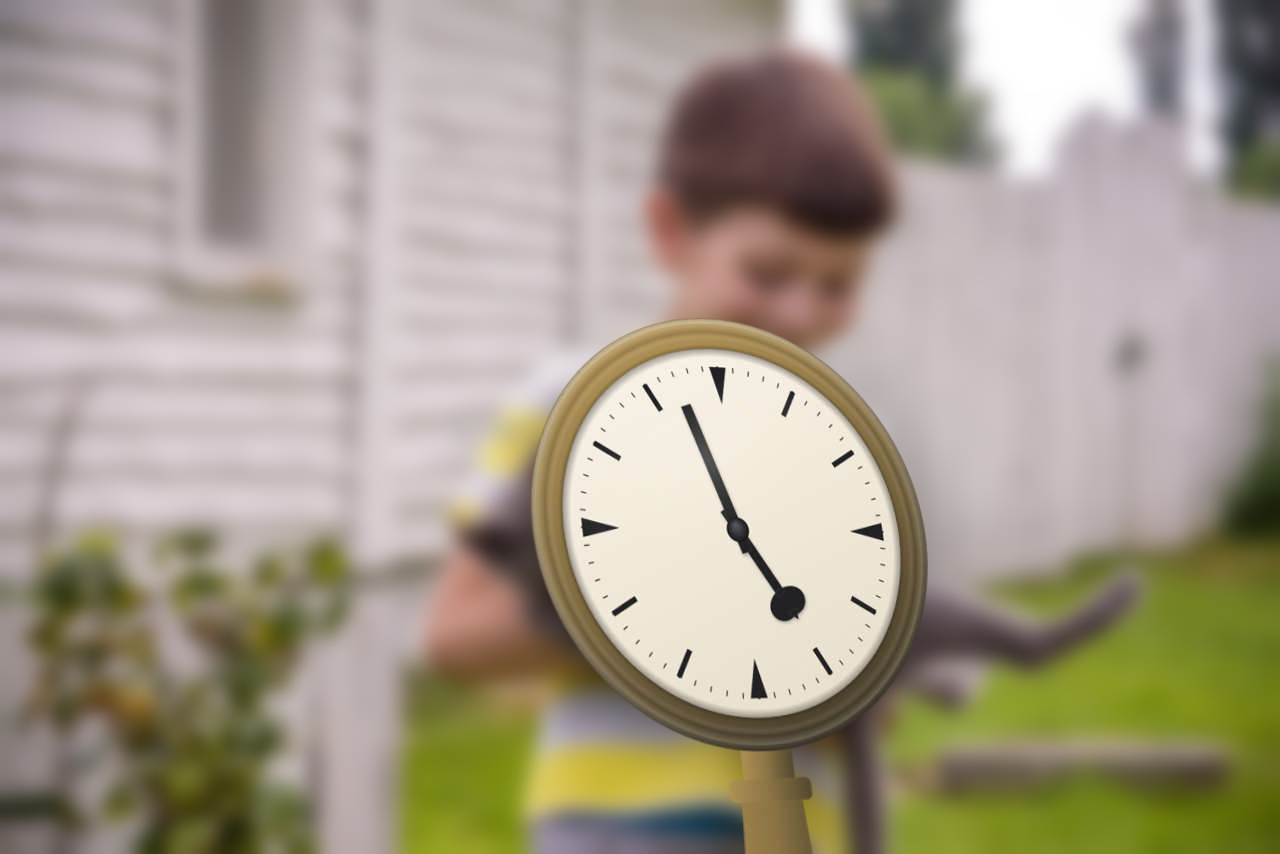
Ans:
4.57
